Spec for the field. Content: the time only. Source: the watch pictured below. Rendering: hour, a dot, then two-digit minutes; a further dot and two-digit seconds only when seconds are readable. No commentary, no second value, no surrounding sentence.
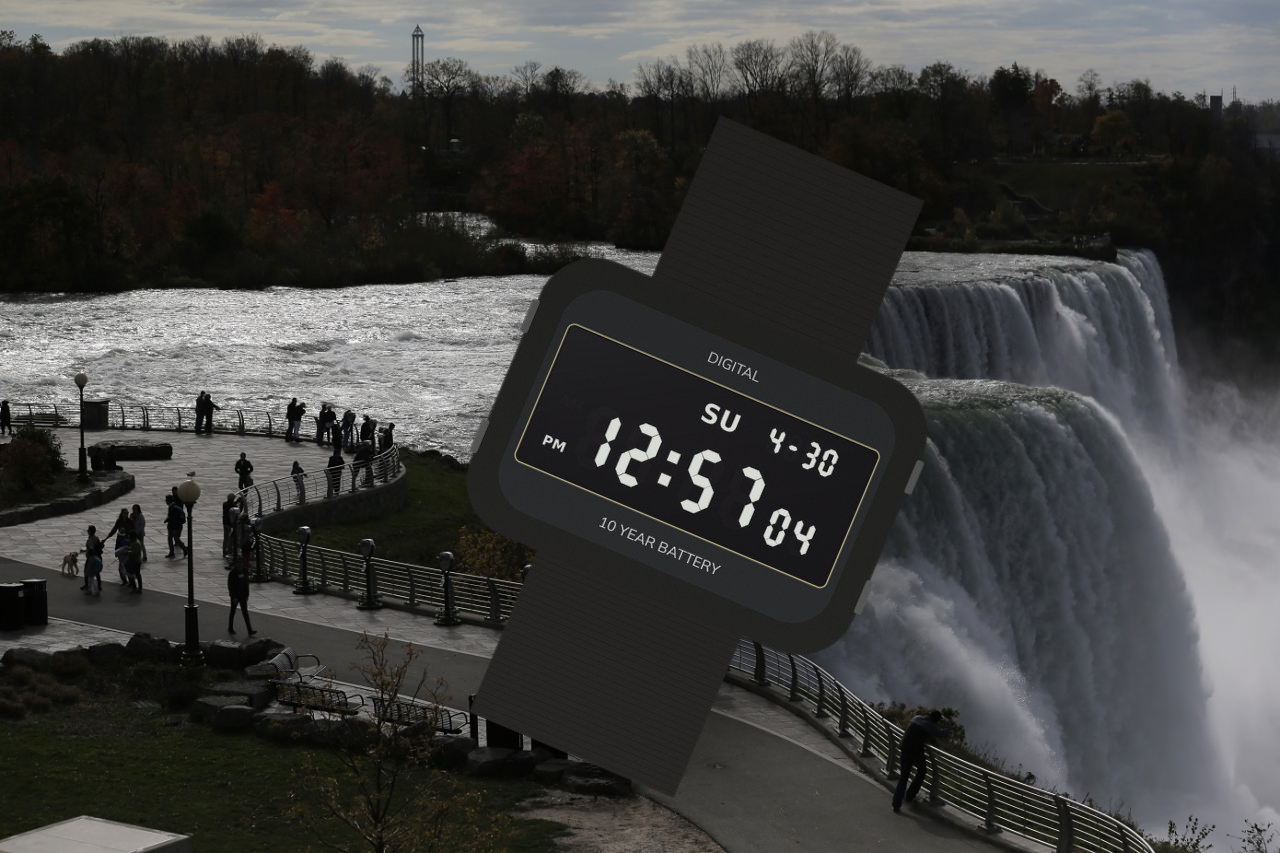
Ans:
12.57.04
